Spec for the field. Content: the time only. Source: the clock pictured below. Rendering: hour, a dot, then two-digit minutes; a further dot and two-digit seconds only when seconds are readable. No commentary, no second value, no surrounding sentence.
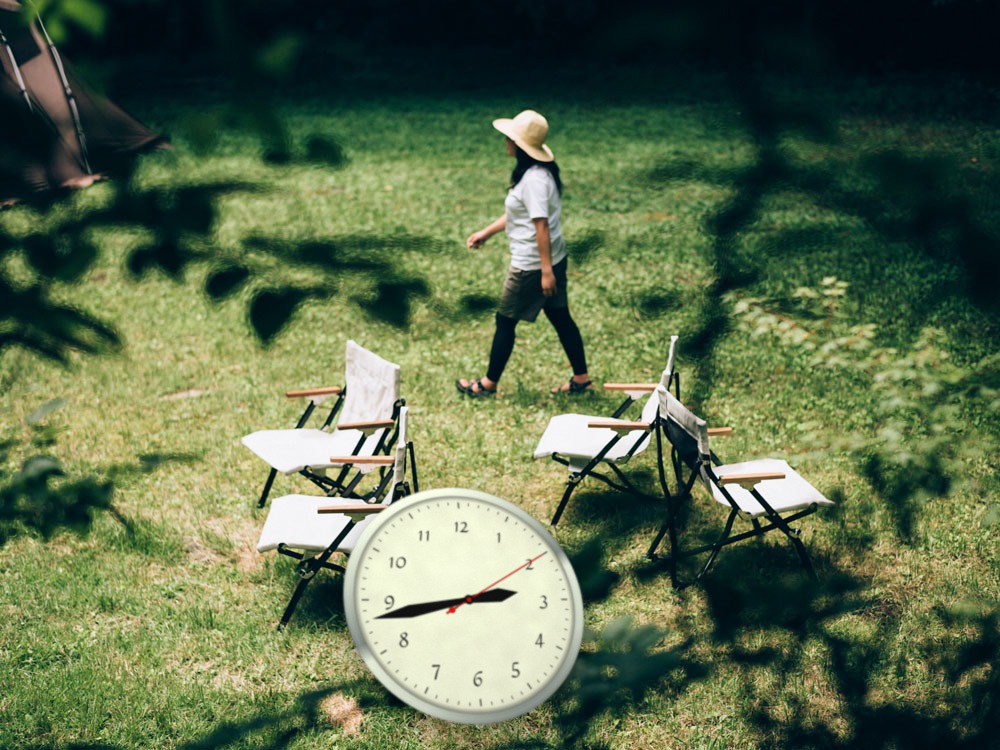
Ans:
2.43.10
